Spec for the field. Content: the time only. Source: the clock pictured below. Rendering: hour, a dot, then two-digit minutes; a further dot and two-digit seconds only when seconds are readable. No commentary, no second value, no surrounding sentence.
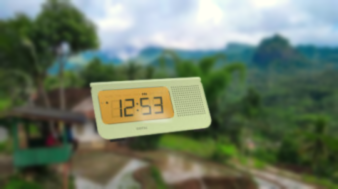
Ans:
12.53
